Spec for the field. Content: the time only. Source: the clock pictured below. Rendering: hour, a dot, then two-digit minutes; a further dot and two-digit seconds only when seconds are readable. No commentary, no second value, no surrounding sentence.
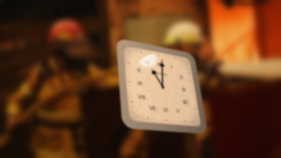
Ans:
11.01
